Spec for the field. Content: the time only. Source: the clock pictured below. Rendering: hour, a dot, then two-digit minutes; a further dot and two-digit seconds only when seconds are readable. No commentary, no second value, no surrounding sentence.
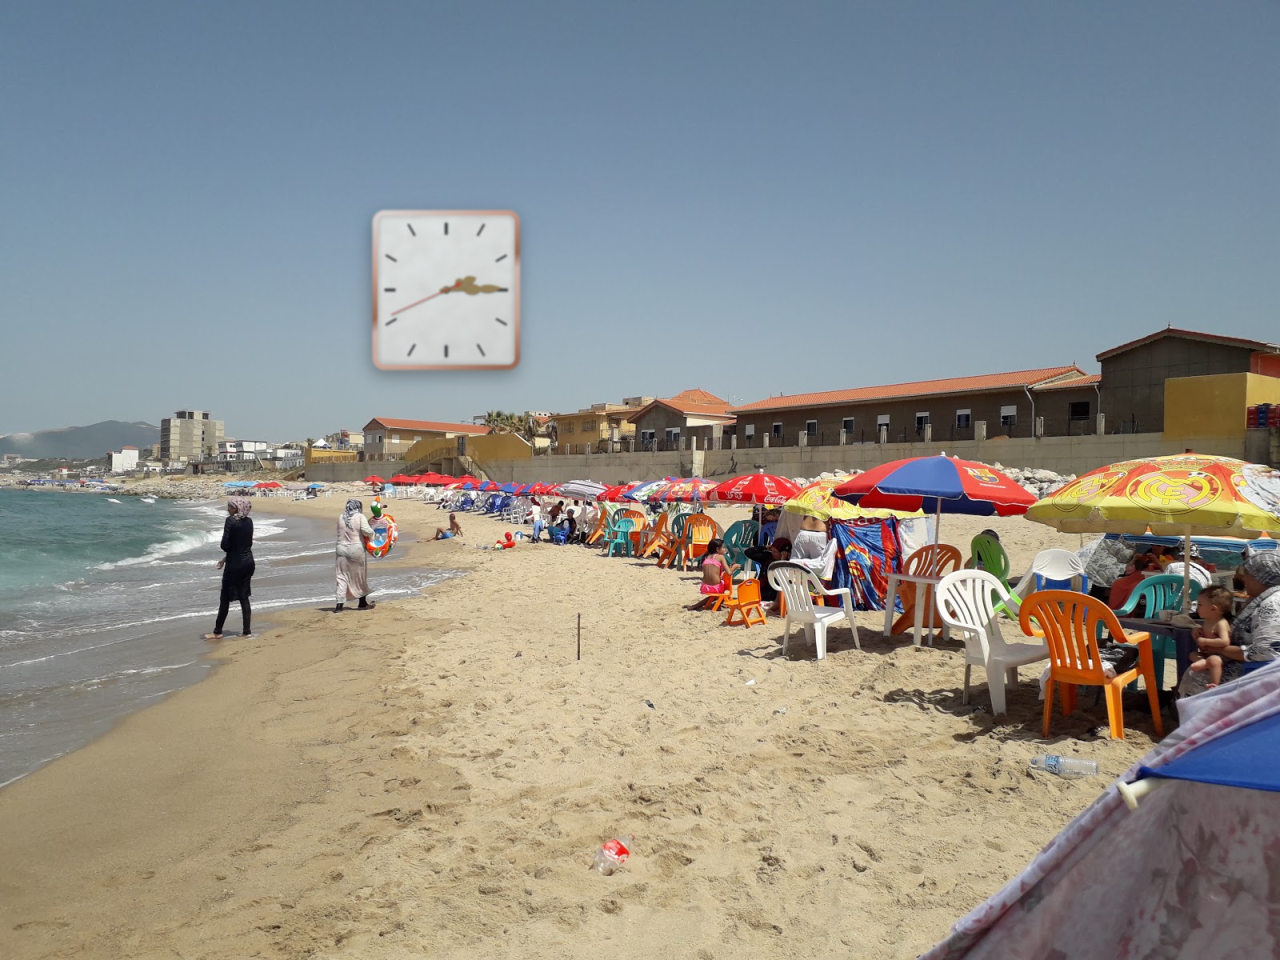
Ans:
2.14.41
